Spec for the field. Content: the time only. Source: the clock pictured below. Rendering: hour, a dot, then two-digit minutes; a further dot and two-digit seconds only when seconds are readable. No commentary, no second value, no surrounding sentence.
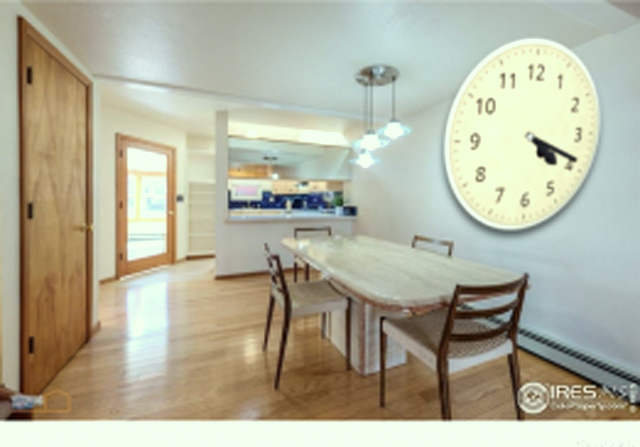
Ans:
4.19
